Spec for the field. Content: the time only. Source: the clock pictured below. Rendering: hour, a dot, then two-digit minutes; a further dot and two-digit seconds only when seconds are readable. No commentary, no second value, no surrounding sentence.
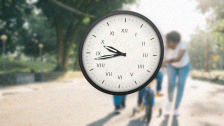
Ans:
9.43
